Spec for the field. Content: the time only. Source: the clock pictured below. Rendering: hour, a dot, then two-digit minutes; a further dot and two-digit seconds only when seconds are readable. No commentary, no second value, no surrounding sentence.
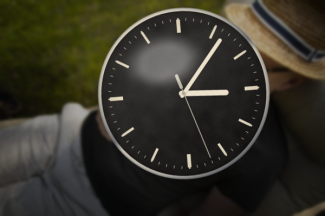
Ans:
3.06.27
